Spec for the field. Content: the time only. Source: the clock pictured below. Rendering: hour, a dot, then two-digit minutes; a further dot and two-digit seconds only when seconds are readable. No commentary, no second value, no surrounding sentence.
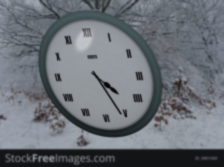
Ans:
4.26
